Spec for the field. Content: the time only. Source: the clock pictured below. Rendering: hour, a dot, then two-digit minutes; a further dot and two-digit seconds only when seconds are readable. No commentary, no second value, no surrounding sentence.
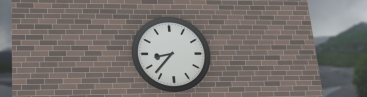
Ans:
8.37
